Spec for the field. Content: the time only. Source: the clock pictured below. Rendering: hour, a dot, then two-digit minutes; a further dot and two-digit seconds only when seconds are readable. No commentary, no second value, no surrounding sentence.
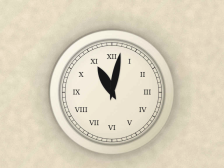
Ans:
11.02
